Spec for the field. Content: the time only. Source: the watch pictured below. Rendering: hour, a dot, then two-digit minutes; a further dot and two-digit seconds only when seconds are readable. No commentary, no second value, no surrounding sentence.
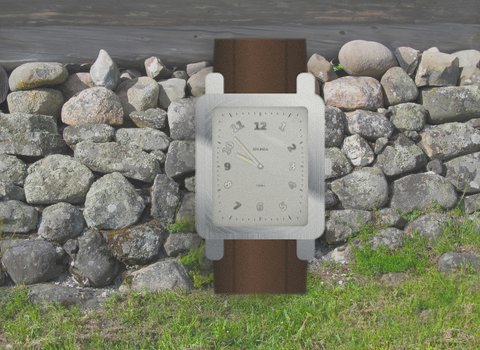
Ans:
9.53
